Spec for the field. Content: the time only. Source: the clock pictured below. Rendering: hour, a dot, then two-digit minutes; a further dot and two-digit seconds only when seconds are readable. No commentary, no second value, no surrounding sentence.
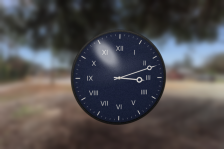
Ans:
3.12
